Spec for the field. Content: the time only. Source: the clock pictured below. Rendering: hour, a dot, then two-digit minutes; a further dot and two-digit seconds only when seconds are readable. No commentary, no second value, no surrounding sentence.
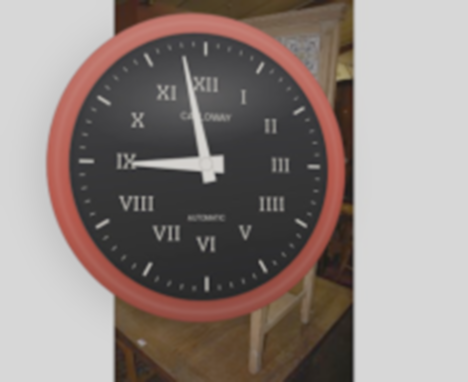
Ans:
8.58
